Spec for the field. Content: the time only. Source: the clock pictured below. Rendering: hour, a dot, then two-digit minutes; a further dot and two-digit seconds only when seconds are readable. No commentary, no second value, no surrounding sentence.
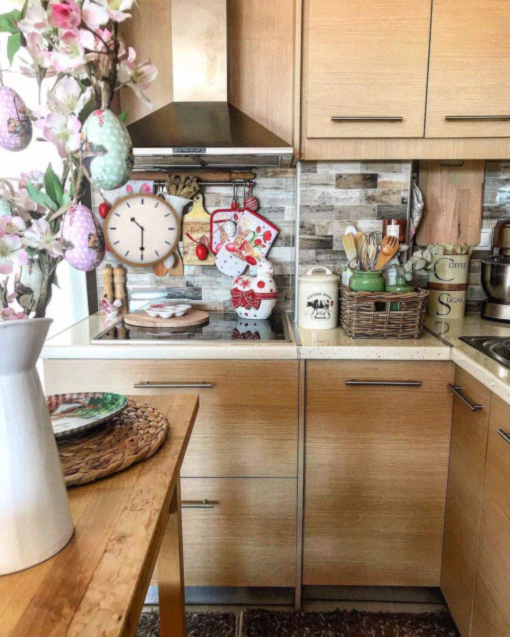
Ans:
10.30
